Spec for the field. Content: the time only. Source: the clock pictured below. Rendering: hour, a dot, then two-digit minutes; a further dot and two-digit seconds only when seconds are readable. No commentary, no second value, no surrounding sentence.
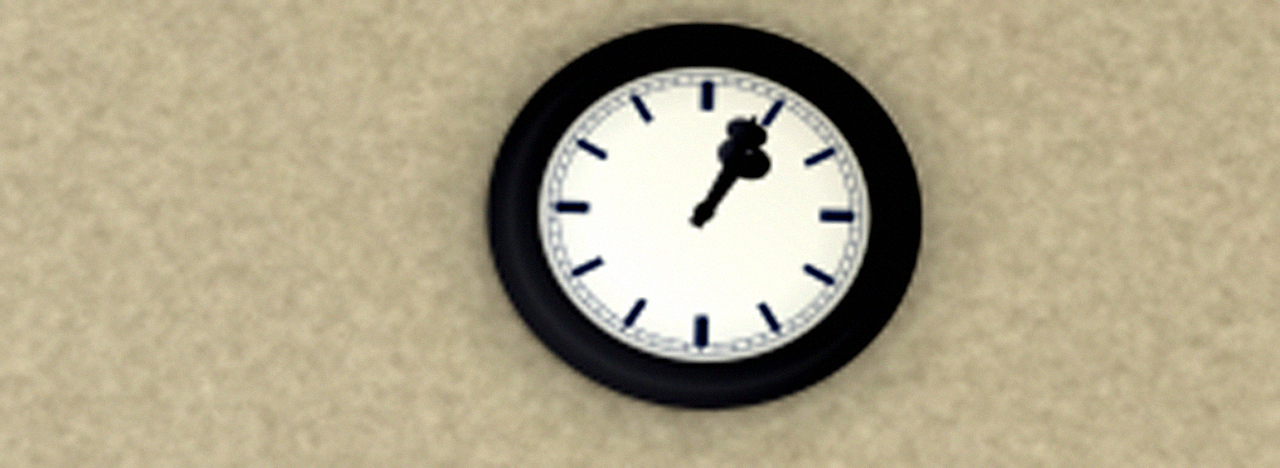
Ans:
1.04
